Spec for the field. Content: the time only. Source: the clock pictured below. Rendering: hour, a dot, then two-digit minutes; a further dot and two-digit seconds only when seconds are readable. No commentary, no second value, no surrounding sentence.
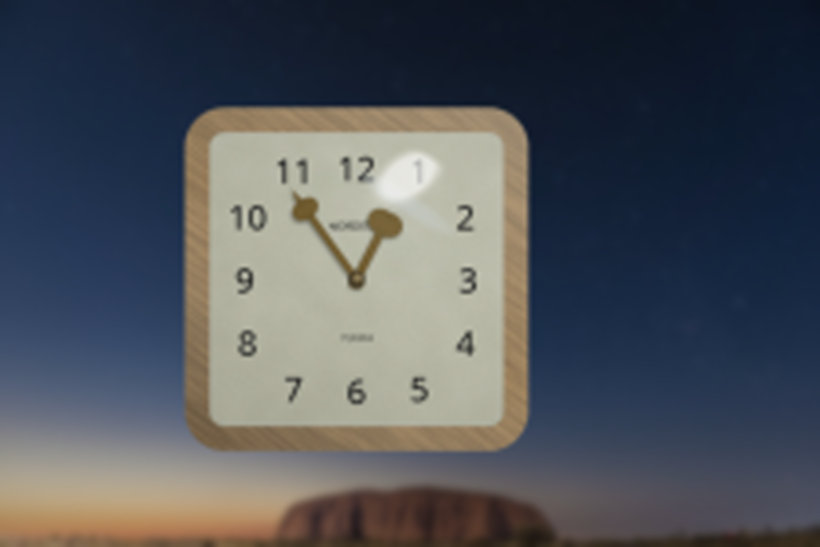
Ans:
12.54
